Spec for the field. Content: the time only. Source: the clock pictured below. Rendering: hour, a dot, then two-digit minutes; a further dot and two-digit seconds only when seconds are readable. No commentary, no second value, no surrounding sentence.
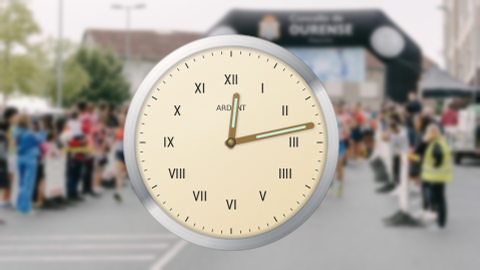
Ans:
12.13
